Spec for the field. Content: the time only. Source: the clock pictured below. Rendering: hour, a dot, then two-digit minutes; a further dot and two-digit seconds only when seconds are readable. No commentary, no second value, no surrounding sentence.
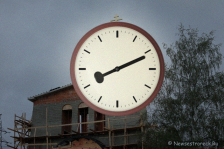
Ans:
8.11
